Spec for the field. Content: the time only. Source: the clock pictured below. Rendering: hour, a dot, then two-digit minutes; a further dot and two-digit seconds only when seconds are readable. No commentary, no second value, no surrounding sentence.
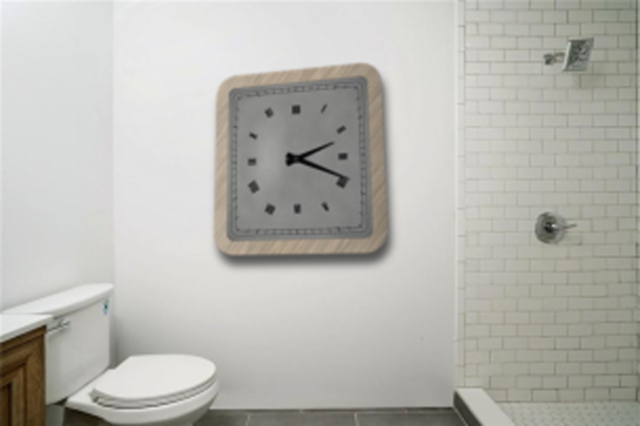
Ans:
2.19
